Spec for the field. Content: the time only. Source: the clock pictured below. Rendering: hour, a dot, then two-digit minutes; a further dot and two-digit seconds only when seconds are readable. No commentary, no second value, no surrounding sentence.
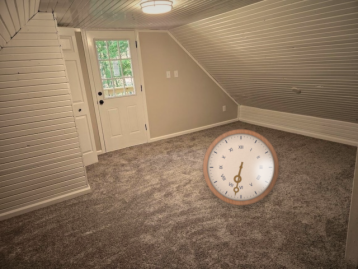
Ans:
6.32
